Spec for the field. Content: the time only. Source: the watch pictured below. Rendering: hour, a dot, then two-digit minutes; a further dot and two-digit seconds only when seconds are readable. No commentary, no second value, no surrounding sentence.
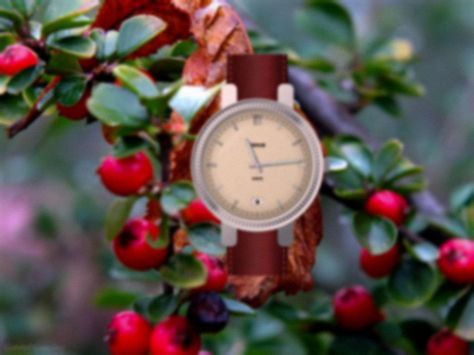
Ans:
11.14
